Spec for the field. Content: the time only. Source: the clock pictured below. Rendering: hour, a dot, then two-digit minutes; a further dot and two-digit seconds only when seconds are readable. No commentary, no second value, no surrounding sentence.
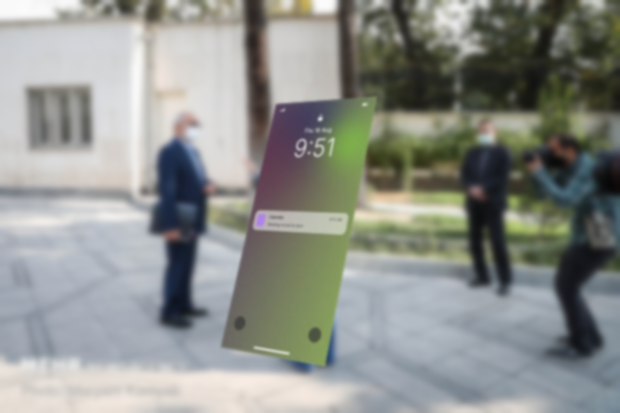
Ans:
9.51
